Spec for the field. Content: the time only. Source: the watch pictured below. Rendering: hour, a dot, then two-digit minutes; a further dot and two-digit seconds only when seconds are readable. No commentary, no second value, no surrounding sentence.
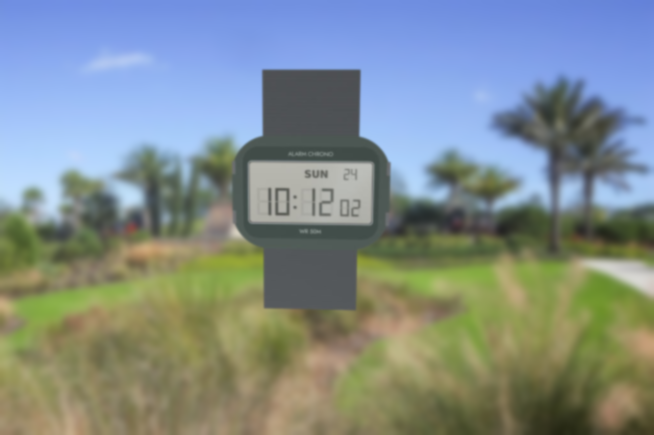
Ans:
10.12.02
